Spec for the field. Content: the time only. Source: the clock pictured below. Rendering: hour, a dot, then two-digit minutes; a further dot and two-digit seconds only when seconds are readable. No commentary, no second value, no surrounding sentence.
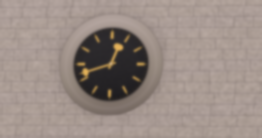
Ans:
12.42
